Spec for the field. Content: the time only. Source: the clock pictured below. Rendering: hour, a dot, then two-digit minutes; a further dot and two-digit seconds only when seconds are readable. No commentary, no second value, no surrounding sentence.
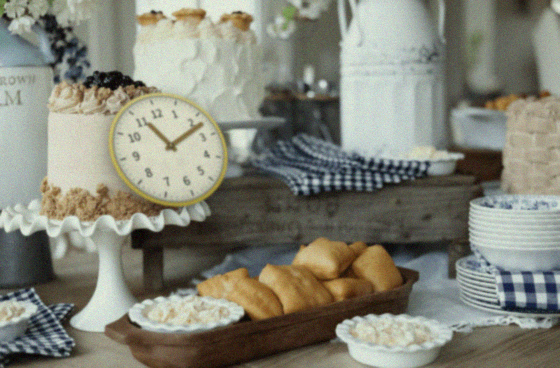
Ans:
11.12
